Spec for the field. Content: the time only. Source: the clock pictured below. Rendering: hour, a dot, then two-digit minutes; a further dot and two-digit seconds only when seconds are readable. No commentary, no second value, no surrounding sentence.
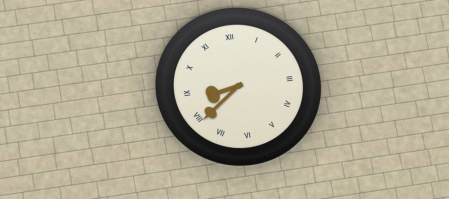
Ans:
8.39
